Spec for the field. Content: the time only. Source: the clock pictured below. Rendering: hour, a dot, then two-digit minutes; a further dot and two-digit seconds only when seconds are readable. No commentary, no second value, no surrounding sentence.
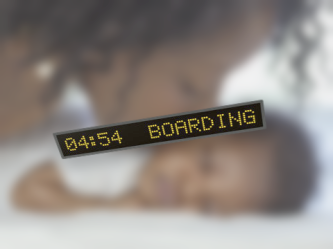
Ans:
4.54
